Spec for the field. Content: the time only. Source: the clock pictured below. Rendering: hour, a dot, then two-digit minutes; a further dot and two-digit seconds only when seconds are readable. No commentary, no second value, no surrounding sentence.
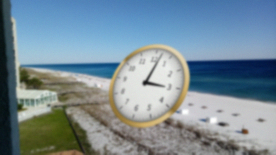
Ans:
3.02
